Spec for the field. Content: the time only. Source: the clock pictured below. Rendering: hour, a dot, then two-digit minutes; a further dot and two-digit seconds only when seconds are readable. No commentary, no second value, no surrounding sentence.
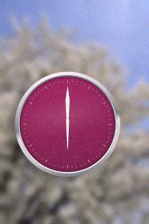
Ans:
6.00
